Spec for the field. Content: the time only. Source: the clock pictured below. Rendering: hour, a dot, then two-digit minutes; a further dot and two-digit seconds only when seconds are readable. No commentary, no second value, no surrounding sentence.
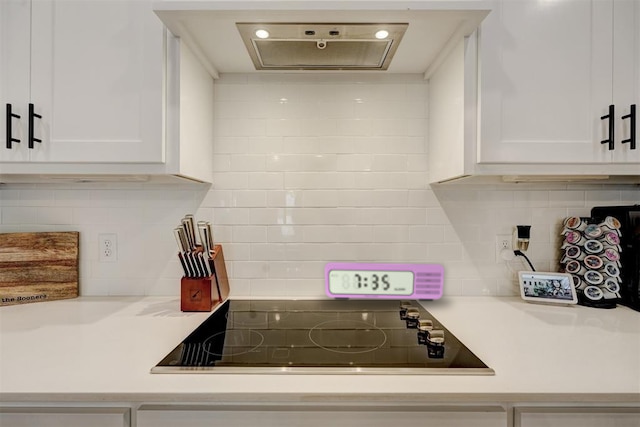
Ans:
7.35
